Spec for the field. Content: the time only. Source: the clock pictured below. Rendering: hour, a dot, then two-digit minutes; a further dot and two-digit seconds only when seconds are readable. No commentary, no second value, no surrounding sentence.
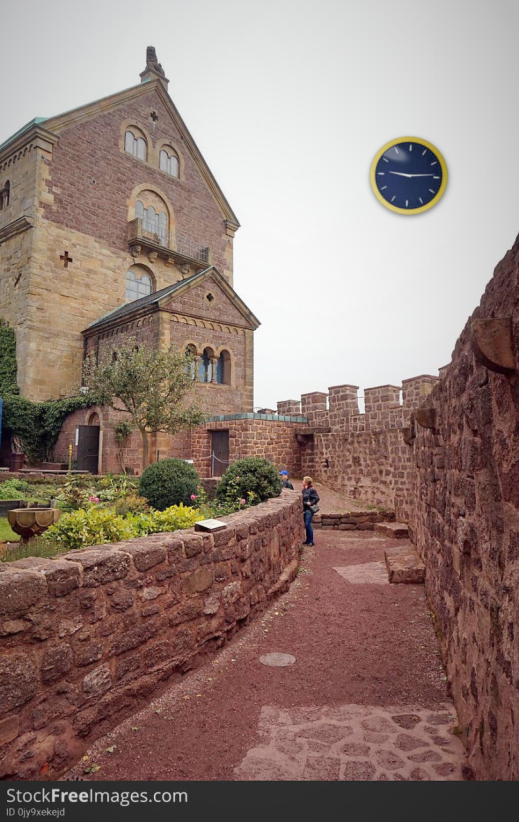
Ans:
9.14
